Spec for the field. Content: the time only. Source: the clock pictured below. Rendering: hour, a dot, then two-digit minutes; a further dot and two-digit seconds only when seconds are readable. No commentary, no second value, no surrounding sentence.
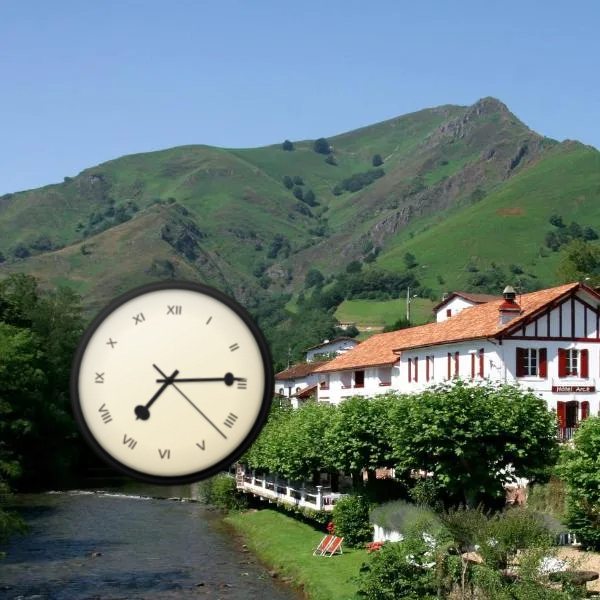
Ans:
7.14.22
